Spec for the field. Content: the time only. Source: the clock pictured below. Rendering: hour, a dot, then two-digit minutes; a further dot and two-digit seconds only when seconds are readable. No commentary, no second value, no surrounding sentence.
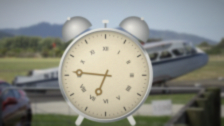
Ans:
6.46
